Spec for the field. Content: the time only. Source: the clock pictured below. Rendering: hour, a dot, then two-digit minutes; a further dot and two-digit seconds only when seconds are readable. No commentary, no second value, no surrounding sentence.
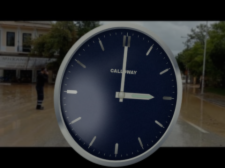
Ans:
3.00
